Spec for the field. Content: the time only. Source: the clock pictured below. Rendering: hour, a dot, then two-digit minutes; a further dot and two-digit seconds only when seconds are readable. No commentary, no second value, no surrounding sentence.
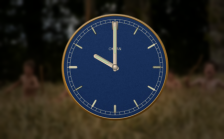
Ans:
10.00
